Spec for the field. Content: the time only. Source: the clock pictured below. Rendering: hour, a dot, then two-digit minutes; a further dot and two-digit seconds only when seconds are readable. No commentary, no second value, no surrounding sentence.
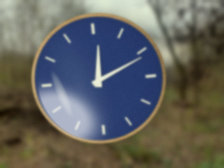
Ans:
12.11
